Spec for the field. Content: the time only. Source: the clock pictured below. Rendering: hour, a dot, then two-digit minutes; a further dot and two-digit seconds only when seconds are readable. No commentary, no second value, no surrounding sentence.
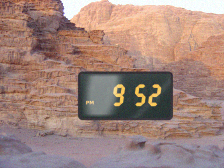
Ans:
9.52
